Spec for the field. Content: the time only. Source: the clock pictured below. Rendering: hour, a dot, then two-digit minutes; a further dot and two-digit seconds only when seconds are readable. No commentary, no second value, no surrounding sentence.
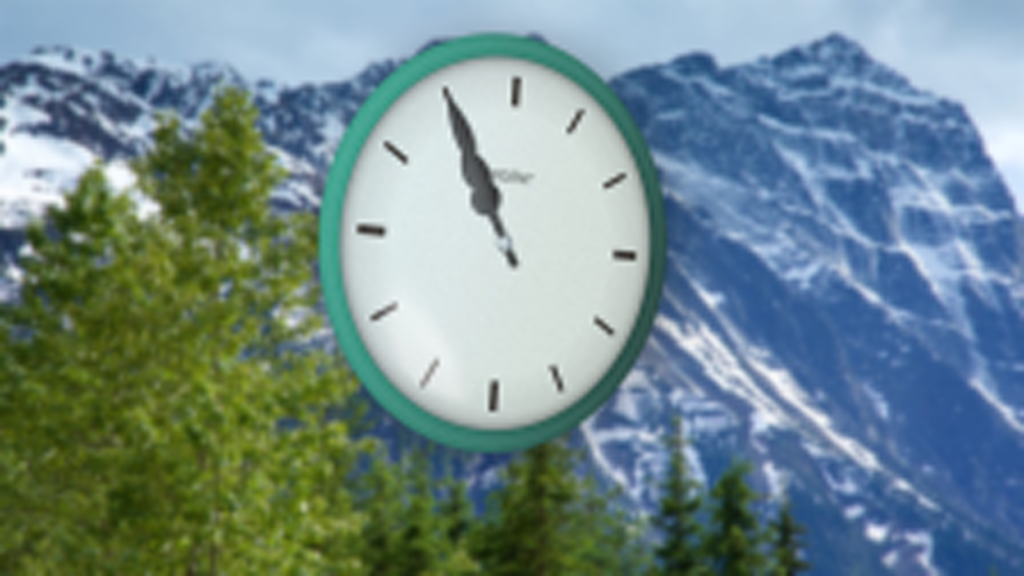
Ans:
10.55
